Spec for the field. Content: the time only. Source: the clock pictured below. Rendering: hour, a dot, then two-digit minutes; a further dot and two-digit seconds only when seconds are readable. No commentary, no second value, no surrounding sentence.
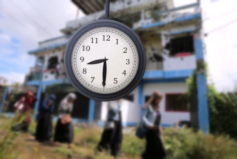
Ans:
8.30
